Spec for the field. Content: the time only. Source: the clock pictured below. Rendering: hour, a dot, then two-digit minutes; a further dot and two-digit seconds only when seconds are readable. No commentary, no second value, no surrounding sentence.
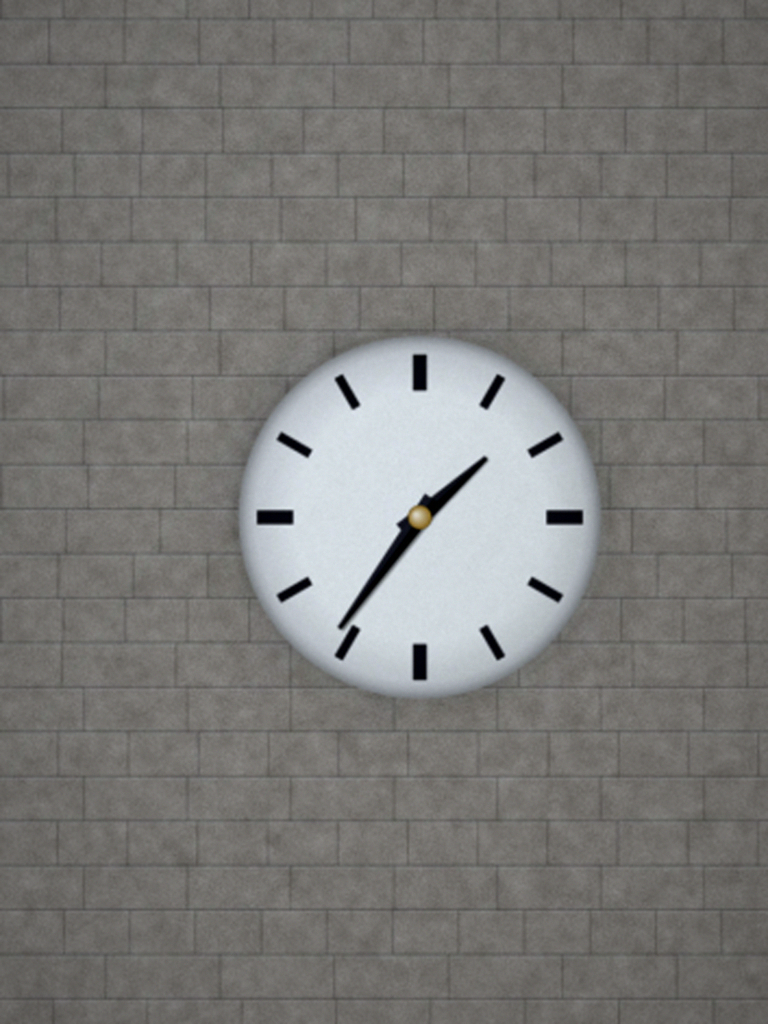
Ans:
1.36
